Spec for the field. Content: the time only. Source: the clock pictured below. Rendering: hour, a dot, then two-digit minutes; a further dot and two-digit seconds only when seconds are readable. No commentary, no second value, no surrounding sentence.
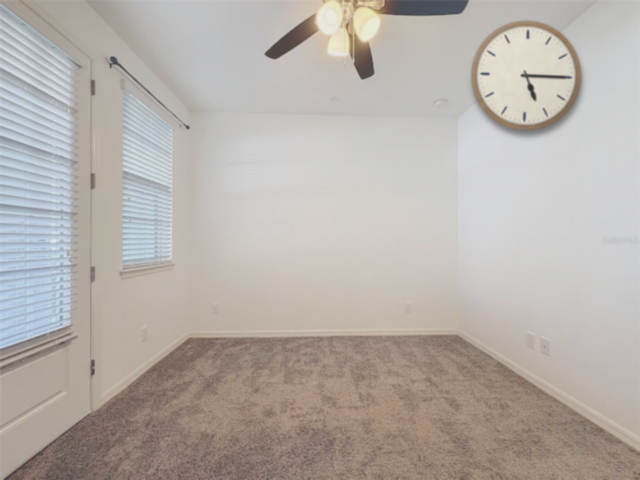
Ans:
5.15
